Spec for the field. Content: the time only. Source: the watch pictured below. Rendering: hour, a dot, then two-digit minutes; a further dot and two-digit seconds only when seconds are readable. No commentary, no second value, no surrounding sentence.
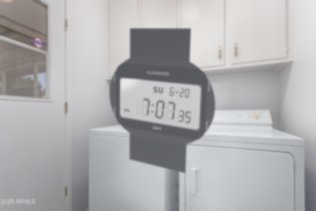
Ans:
7.07.35
